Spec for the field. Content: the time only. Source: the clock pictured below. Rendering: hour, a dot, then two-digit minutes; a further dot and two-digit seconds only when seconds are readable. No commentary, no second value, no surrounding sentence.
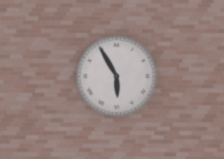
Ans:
5.55
